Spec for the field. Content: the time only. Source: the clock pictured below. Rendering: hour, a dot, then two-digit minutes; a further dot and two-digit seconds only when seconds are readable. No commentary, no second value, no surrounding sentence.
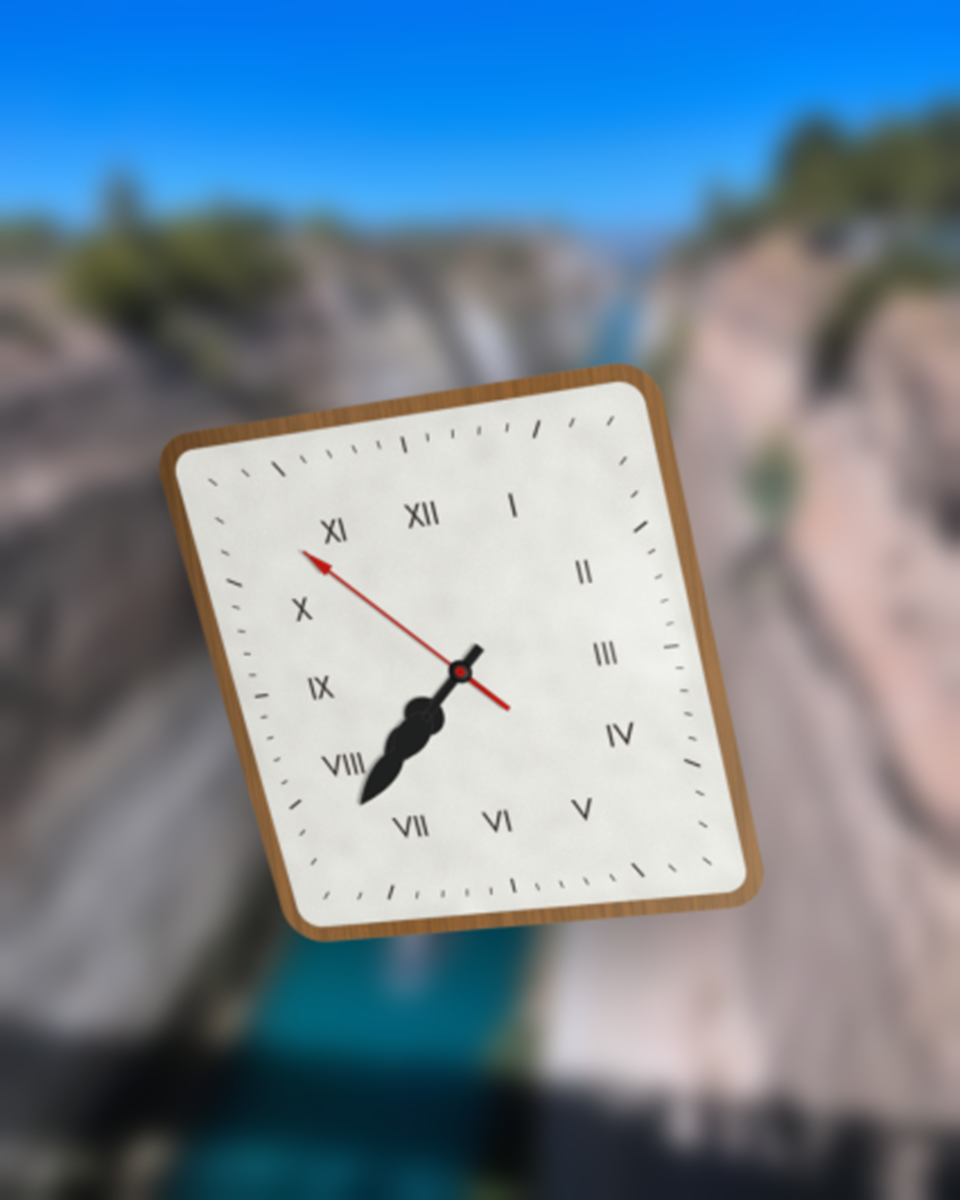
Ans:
7.37.53
